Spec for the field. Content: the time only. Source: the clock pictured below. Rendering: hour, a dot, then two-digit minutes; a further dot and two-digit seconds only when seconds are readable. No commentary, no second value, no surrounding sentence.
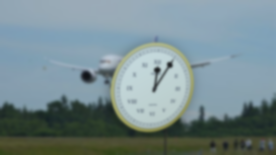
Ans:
12.05
